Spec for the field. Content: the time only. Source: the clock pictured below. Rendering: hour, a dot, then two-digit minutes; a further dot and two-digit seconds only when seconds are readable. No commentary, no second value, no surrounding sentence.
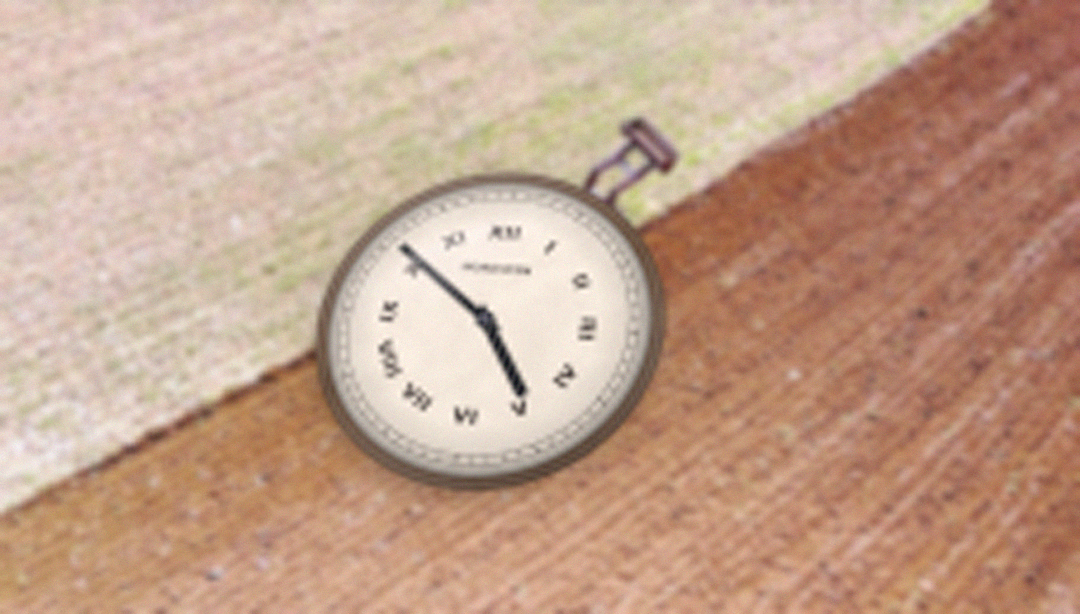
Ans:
4.51
